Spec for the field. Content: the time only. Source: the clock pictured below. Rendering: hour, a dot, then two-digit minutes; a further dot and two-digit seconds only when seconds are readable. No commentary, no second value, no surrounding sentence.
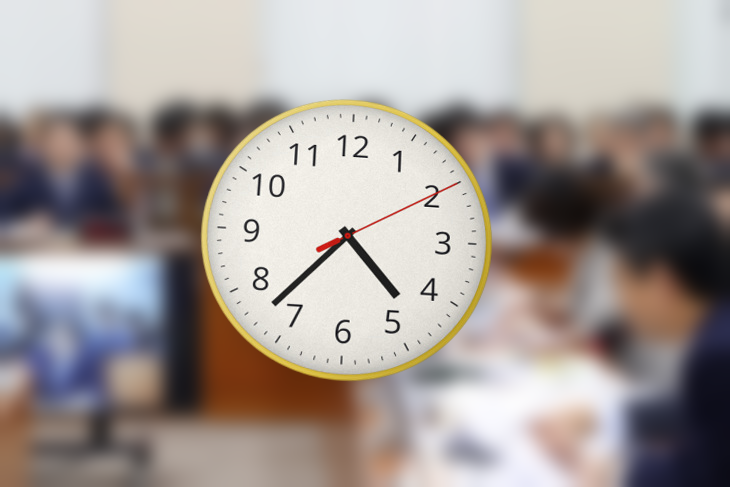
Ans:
4.37.10
